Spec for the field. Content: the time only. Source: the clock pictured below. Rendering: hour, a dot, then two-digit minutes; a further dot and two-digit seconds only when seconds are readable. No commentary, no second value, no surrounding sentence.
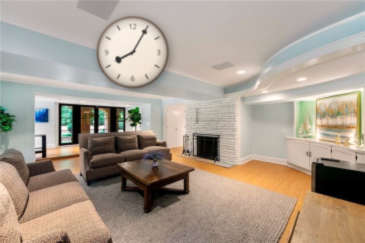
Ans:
8.05
